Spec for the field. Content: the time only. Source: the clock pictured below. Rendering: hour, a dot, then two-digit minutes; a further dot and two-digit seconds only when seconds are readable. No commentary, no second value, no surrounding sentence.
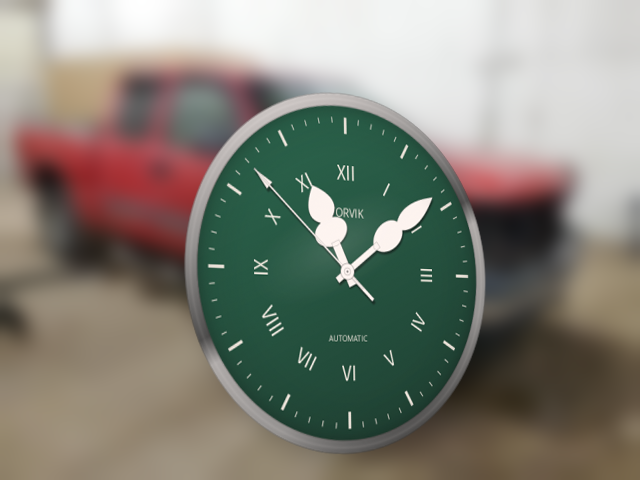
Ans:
11.08.52
